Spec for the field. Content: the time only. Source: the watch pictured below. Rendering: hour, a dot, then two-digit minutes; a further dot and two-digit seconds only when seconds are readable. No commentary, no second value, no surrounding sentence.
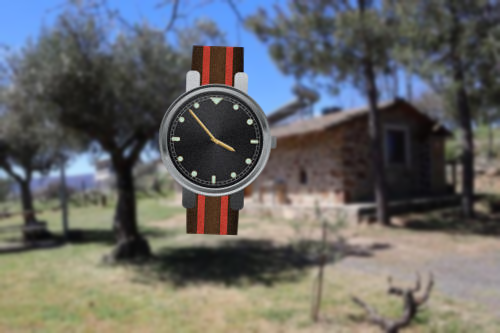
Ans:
3.53
